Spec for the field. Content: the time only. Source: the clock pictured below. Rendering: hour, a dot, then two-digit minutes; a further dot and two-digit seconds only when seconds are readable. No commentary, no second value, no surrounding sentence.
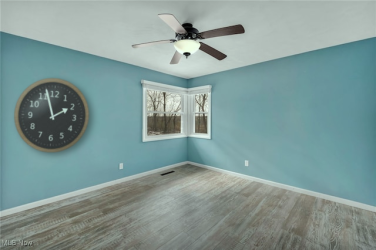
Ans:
1.57
